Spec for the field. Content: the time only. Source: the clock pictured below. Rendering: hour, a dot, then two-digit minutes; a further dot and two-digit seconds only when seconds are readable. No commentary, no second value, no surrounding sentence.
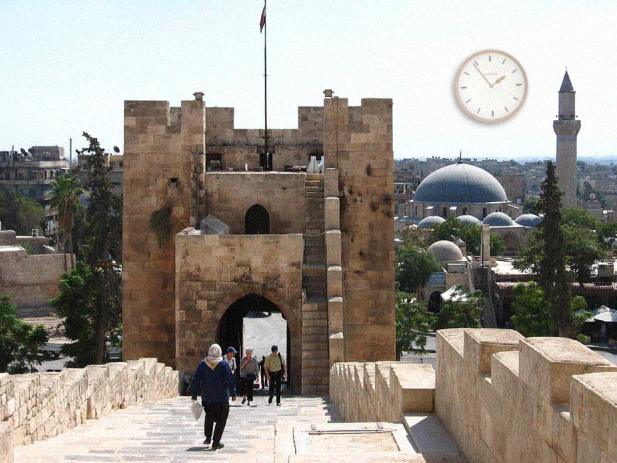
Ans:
1.54
